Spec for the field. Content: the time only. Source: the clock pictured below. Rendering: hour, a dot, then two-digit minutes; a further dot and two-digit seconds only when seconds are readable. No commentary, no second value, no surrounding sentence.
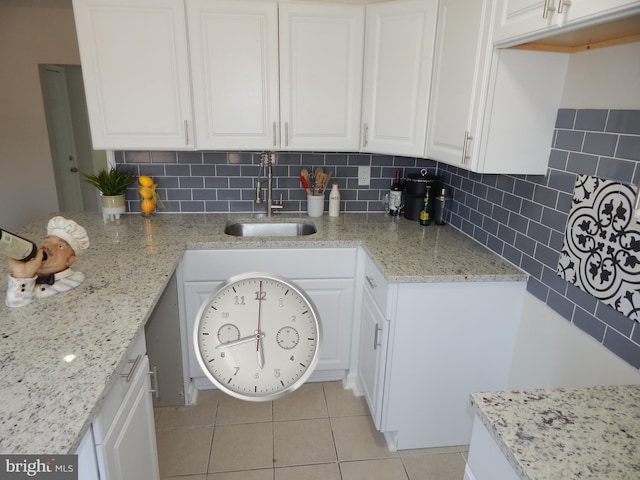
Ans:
5.42
